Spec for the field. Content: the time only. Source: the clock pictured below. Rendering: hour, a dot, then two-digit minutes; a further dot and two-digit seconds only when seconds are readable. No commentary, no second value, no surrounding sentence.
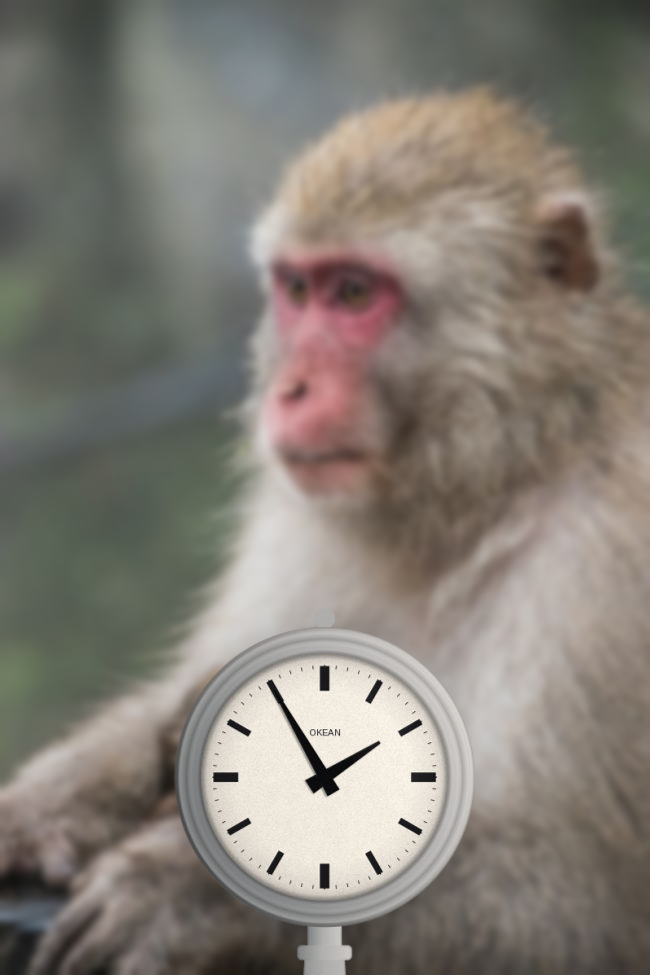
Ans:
1.55
